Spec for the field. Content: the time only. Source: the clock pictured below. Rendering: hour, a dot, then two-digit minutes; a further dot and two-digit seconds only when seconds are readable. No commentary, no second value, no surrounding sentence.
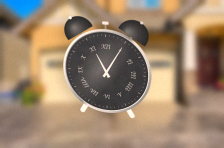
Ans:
11.05
